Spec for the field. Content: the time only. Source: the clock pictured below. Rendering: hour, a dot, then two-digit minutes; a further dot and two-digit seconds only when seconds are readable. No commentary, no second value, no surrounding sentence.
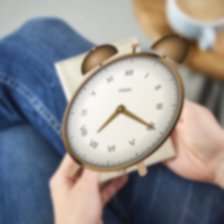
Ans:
7.20
